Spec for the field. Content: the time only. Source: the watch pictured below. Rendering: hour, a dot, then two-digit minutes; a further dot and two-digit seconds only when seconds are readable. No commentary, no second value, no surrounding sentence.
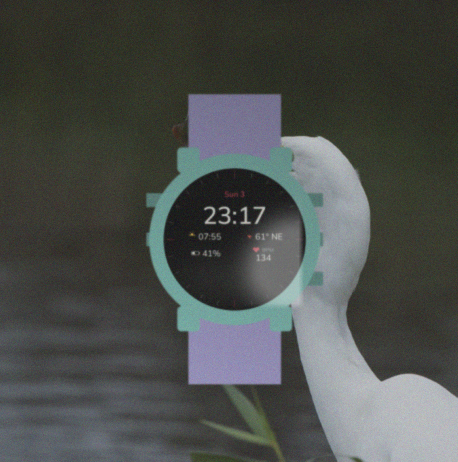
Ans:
23.17
